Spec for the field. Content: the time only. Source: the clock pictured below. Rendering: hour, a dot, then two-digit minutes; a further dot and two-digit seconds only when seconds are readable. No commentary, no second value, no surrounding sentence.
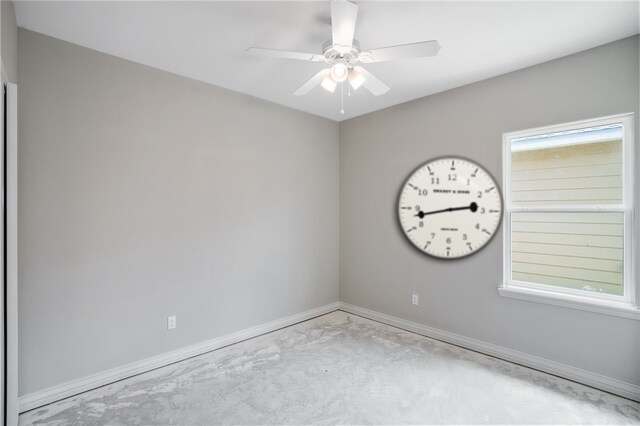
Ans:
2.43
